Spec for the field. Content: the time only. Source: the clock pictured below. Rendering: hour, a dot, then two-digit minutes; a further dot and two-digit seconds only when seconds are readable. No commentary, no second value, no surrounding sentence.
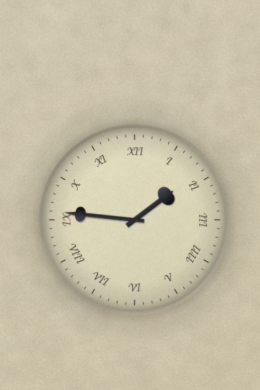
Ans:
1.46
